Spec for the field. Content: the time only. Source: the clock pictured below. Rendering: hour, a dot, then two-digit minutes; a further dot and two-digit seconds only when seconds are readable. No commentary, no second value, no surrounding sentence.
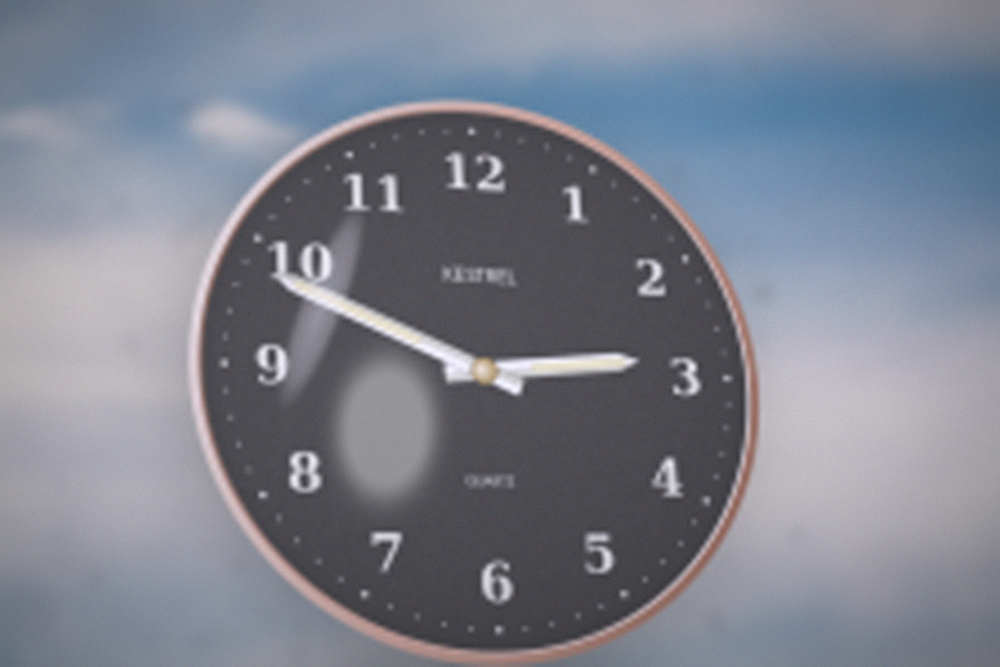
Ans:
2.49
